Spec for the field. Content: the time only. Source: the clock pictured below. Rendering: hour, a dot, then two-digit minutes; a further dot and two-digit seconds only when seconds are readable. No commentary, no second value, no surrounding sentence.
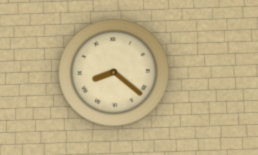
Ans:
8.22
